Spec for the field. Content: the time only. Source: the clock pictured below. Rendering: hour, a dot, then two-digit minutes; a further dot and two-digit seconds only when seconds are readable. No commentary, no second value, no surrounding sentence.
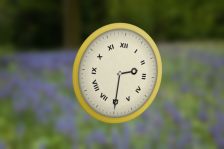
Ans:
2.30
